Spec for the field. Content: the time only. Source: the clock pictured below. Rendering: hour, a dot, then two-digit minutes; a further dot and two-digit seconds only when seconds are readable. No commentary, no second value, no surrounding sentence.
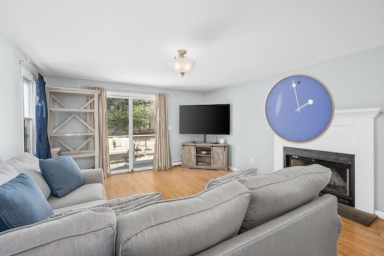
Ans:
1.58
